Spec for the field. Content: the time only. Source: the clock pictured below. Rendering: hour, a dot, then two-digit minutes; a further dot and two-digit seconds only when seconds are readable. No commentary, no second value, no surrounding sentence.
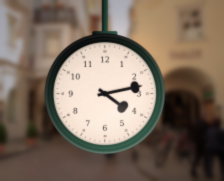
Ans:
4.13
